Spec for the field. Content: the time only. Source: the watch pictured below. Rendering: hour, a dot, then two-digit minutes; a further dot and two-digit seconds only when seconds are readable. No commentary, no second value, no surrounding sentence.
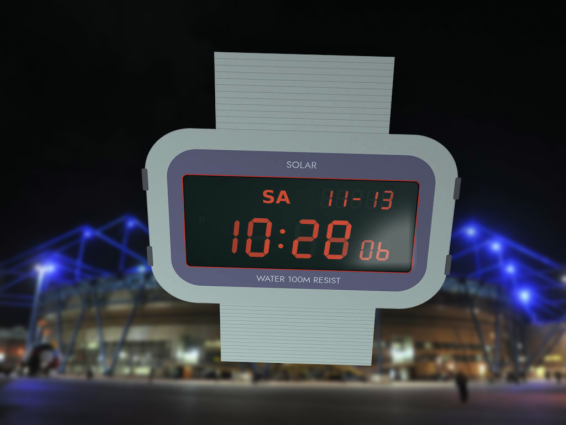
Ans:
10.28.06
